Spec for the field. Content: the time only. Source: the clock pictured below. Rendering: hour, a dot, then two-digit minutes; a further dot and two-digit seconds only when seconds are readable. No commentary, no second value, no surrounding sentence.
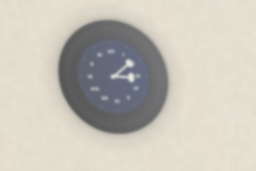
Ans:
3.09
